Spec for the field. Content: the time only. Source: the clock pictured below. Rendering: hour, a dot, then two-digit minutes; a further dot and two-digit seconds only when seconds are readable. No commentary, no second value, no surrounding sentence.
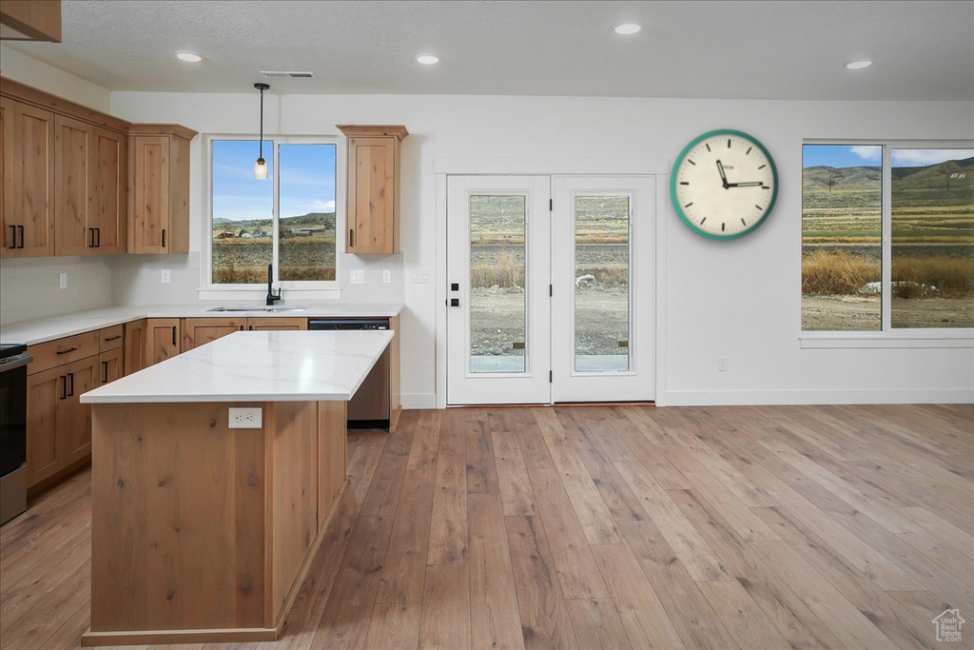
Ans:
11.14
